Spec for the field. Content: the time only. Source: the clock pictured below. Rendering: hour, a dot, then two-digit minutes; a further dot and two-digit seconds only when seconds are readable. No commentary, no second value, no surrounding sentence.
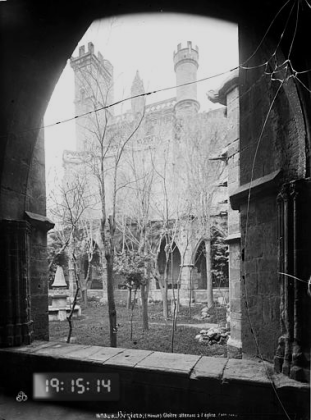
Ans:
19.15.14
